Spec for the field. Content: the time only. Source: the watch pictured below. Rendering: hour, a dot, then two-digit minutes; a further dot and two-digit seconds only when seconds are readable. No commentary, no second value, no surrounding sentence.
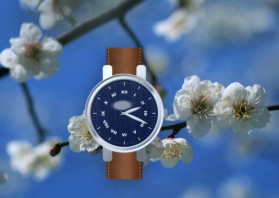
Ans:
2.19
